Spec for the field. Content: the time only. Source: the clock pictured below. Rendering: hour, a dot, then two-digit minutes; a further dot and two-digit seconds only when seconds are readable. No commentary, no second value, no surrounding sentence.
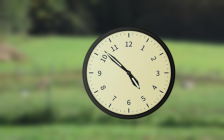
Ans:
4.52
